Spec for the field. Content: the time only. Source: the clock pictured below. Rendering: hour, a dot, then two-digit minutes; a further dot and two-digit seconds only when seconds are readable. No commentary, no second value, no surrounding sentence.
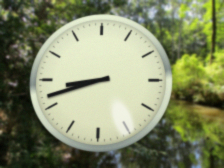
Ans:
8.42
